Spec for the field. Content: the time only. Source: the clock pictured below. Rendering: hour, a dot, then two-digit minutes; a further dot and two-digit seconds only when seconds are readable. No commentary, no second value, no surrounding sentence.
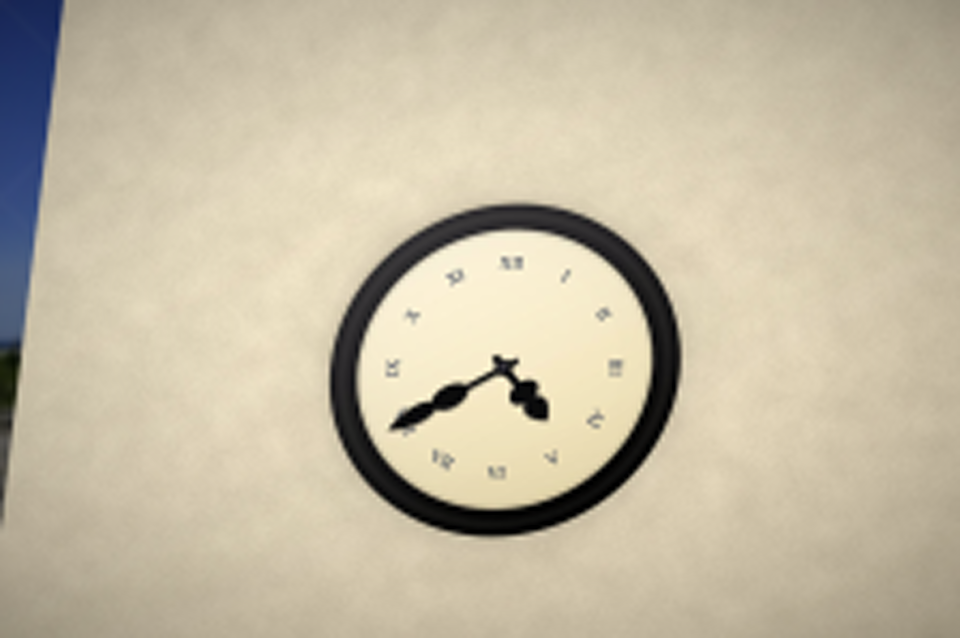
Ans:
4.40
